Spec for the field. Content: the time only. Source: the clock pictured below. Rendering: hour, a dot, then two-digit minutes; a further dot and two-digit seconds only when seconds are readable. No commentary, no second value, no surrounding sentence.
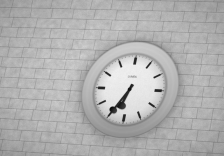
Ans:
6.35
